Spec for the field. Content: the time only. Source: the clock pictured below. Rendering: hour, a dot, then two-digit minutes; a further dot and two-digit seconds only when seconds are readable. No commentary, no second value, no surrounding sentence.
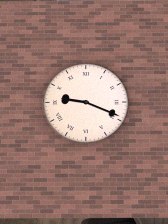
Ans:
9.19
